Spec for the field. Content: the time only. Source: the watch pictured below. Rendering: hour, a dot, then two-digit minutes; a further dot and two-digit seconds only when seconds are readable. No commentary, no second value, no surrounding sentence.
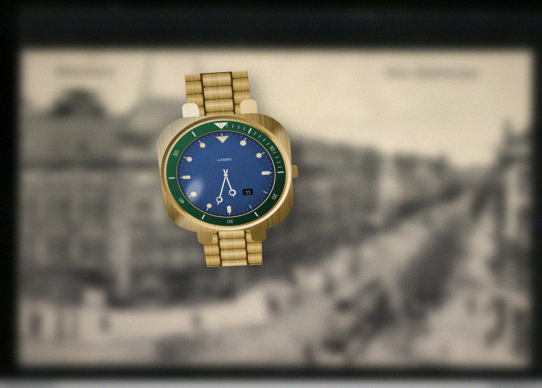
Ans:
5.33
